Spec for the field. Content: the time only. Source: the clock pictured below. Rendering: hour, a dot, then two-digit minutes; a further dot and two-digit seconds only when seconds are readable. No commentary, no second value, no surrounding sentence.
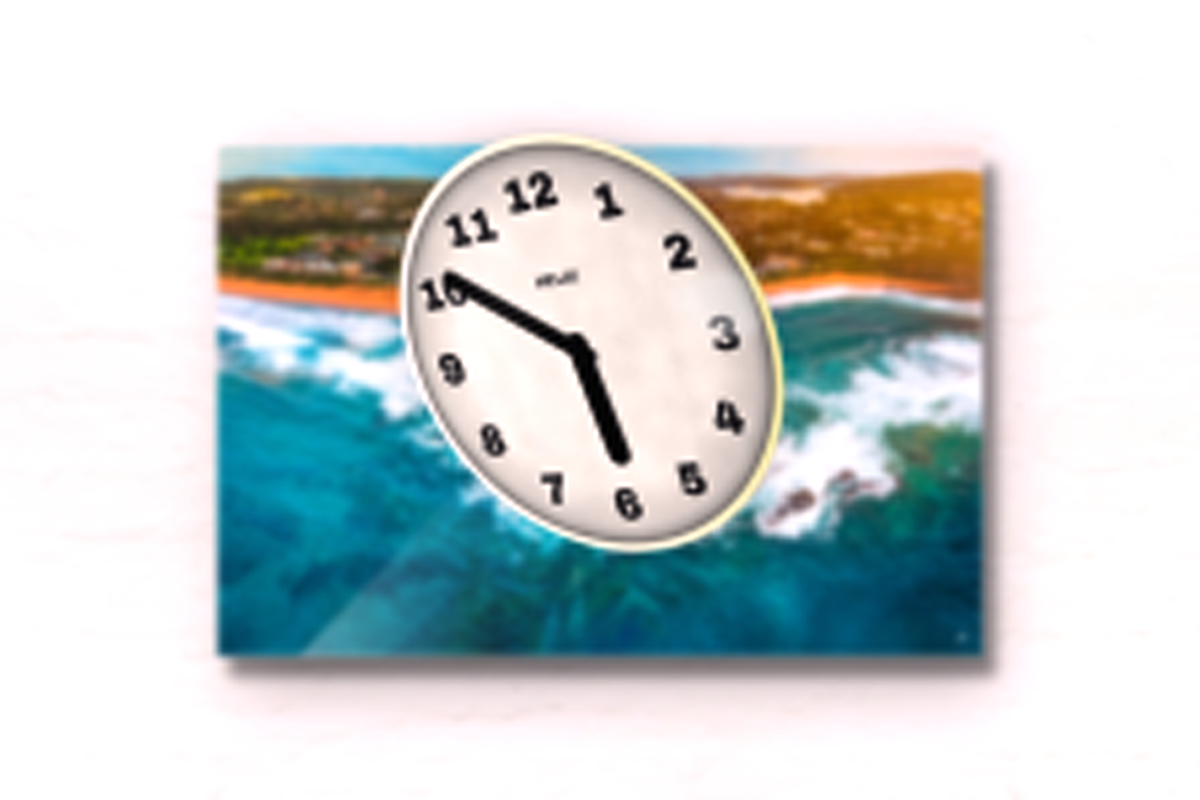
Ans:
5.51
